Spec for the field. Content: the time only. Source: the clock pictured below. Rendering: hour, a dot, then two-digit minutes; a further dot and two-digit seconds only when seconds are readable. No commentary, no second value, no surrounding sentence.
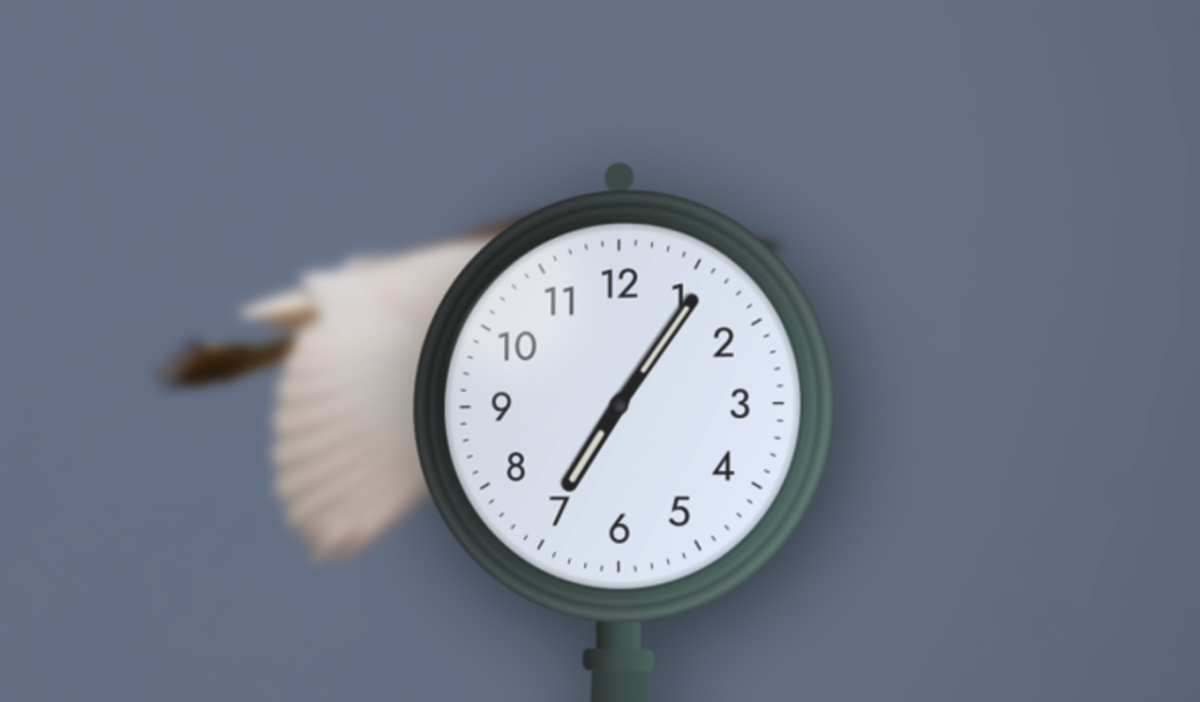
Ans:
7.06
